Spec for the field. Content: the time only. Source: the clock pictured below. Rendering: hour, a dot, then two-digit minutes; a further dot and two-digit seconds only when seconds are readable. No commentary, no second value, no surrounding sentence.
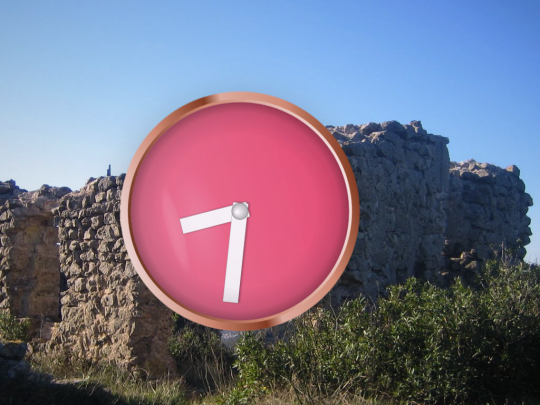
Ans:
8.31
